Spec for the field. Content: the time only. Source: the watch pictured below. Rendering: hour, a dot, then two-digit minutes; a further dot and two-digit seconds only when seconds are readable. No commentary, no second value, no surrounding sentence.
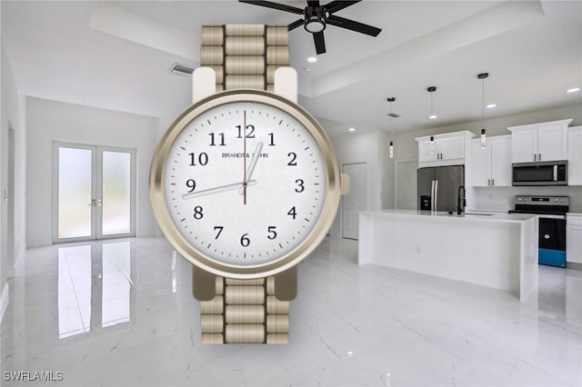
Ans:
12.43.00
